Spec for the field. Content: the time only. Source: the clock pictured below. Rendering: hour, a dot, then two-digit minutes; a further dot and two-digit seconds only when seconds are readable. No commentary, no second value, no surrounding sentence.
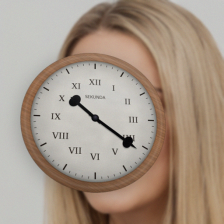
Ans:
10.21
